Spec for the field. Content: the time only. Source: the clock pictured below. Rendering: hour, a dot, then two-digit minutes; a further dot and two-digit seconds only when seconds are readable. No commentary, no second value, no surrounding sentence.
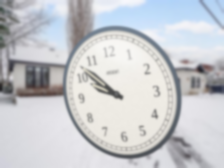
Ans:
9.52
